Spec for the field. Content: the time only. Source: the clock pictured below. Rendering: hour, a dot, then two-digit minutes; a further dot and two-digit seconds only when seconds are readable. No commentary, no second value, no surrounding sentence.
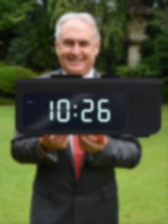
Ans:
10.26
